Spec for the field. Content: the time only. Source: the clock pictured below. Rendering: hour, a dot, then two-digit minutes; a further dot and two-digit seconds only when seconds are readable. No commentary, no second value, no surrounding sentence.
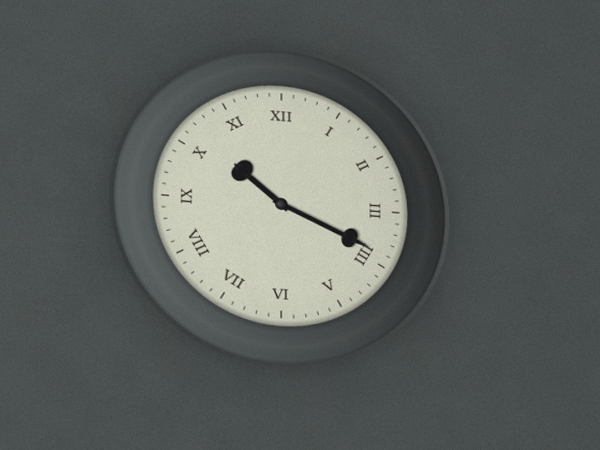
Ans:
10.19
